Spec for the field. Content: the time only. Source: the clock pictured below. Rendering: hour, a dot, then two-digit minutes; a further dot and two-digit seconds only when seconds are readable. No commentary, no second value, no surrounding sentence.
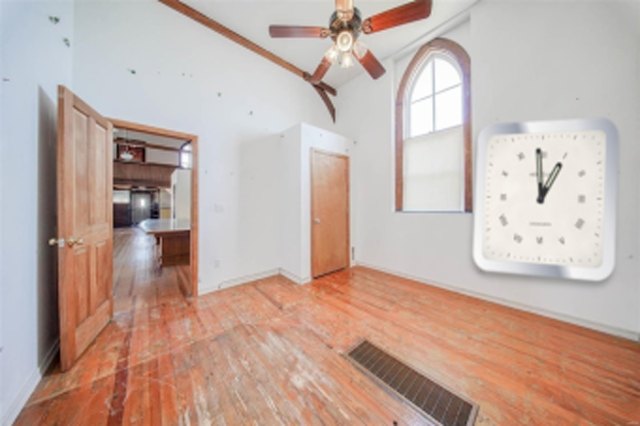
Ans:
12.59
